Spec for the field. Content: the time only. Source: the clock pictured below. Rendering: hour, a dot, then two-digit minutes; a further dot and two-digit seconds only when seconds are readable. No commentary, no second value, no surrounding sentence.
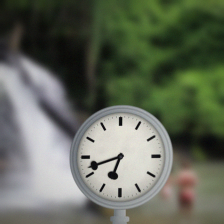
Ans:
6.42
